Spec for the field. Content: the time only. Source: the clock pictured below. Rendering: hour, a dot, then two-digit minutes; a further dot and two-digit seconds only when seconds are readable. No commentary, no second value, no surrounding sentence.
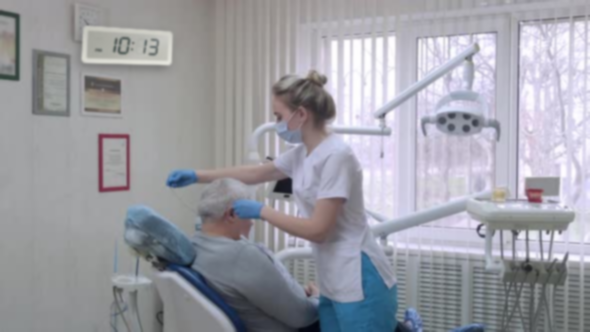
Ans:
10.13
